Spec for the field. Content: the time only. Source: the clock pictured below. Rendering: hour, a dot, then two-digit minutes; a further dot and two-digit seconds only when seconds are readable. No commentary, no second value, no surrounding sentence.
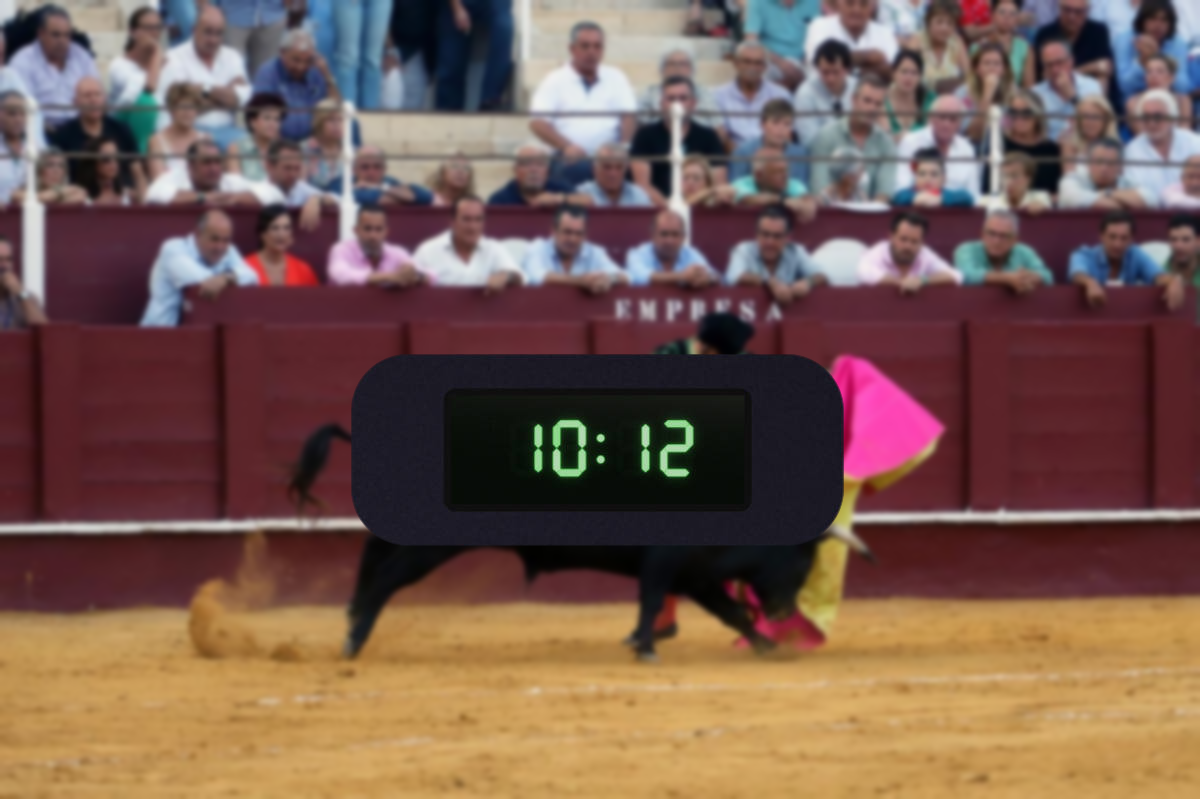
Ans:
10.12
